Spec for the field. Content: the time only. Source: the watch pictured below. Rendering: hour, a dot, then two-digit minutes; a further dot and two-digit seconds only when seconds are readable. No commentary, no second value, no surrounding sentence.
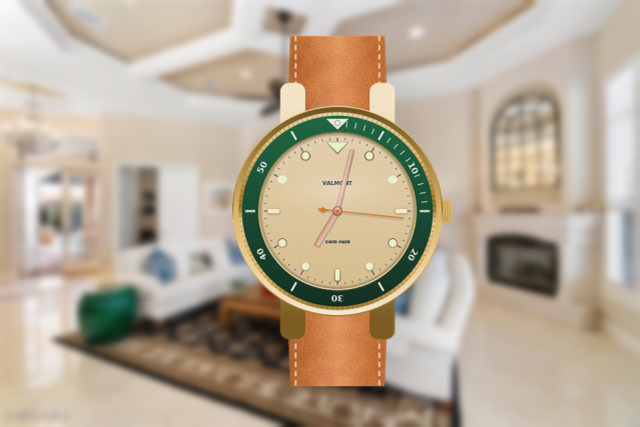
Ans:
7.02.16
